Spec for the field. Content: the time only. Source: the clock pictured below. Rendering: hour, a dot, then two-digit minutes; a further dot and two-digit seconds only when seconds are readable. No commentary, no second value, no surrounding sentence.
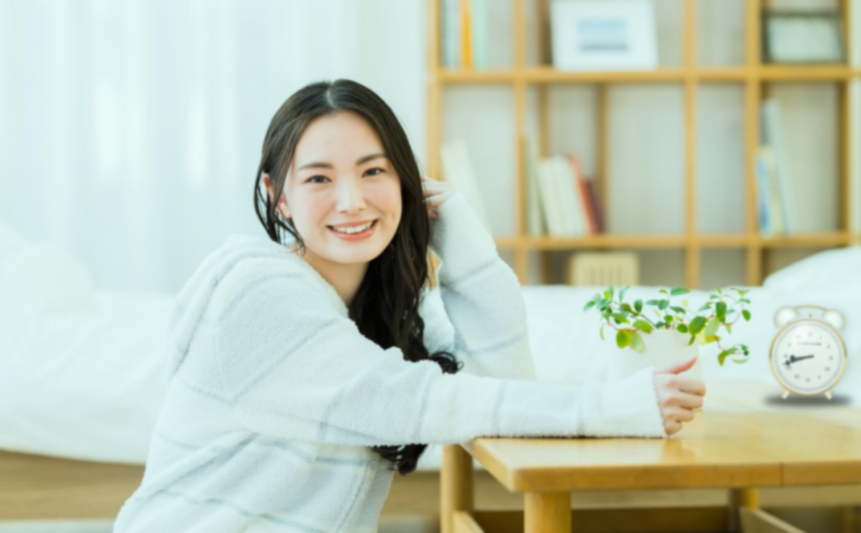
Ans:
8.42
